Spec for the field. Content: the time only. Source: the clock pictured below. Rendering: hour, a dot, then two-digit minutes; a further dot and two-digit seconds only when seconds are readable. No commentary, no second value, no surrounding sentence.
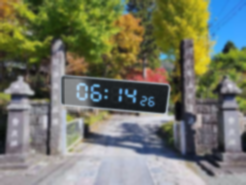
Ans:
6.14
